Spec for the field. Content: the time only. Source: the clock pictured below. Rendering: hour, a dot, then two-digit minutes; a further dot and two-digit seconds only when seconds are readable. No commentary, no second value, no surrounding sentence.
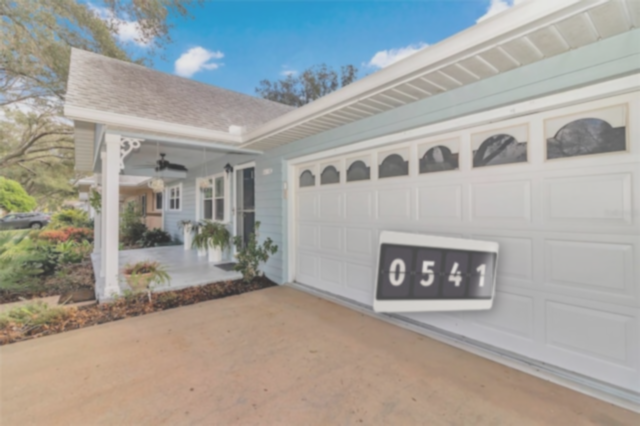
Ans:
5.41
